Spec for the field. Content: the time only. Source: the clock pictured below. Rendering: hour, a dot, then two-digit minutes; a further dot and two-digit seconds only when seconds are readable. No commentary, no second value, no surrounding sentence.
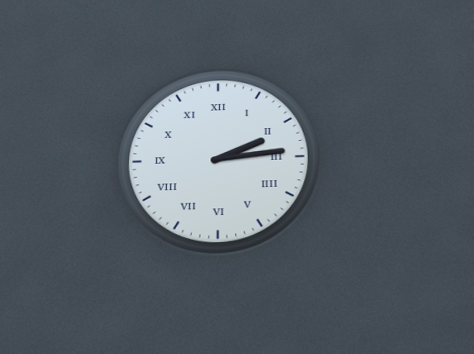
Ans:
2.14
